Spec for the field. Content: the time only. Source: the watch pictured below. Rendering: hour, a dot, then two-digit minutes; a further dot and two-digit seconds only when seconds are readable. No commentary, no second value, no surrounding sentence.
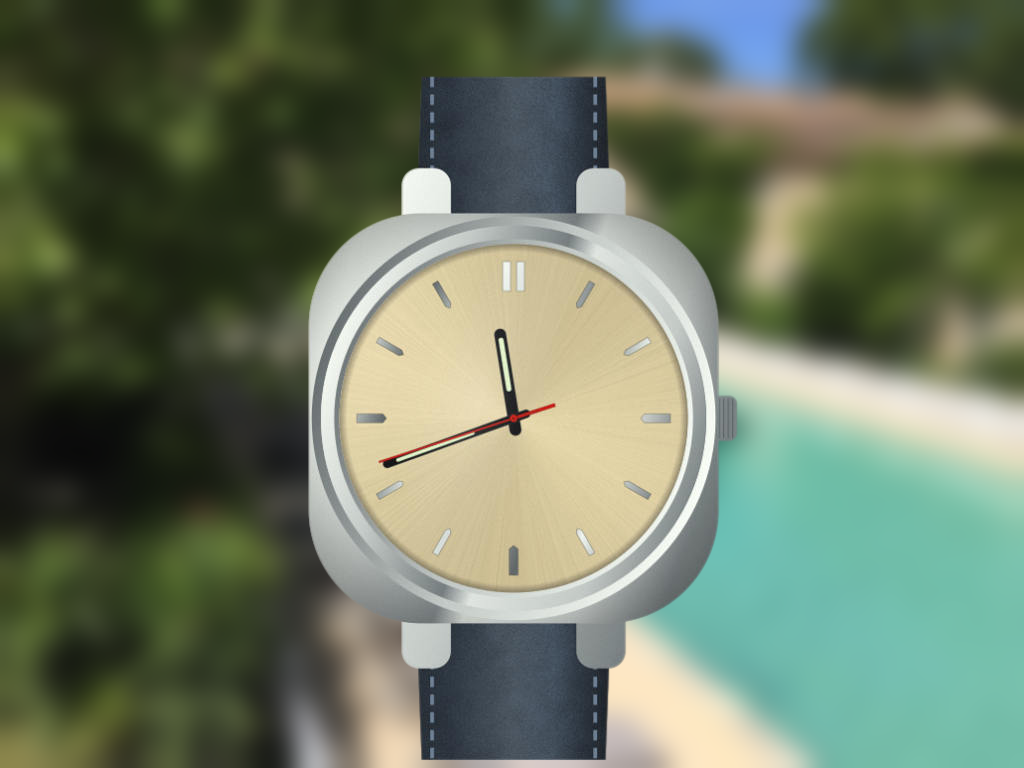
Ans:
11.41.42
